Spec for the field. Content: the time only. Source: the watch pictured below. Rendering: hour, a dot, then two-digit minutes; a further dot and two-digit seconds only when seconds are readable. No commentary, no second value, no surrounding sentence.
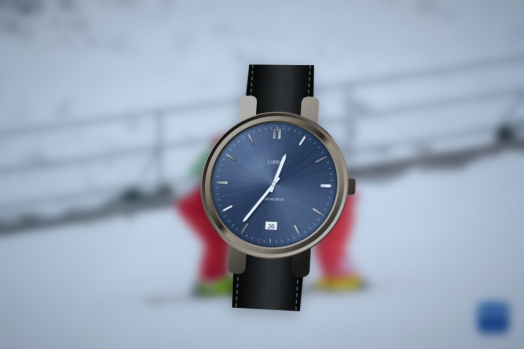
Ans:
12.36
